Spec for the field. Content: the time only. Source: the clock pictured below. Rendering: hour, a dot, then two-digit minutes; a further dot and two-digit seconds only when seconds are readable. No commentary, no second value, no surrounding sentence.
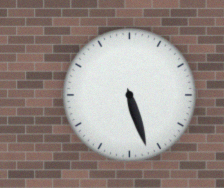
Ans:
5.27
